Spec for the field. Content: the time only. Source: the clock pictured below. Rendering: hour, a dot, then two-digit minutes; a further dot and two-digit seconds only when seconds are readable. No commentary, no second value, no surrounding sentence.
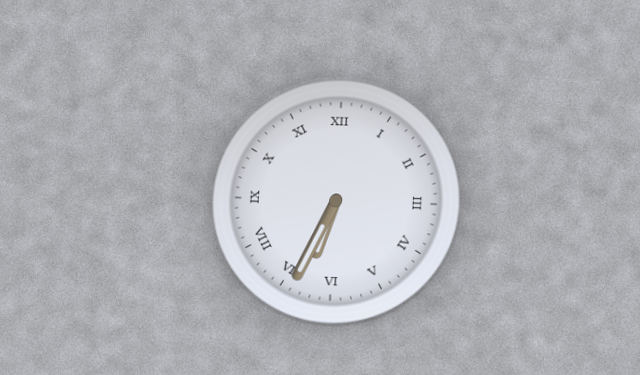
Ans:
6.34
